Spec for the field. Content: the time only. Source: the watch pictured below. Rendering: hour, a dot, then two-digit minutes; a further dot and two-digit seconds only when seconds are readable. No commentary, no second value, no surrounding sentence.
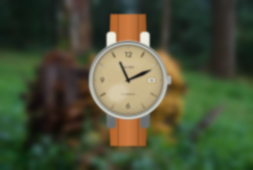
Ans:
11.11
